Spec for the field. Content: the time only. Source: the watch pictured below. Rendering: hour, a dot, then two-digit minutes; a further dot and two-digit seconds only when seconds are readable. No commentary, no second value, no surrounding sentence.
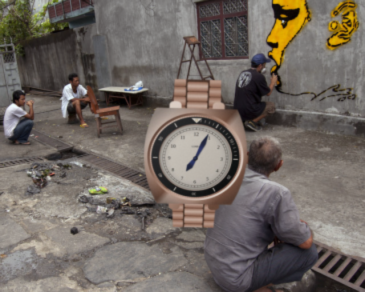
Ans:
7.04
